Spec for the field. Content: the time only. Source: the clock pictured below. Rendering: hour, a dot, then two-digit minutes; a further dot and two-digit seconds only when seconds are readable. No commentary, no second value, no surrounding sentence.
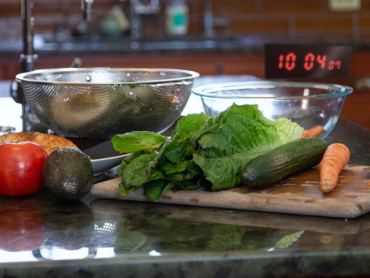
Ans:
10.04.07
